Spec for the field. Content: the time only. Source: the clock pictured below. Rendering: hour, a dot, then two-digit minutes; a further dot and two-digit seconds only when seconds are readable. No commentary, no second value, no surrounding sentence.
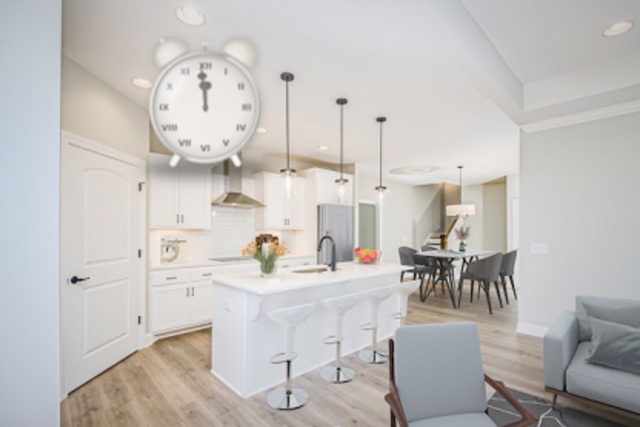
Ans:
11.59
